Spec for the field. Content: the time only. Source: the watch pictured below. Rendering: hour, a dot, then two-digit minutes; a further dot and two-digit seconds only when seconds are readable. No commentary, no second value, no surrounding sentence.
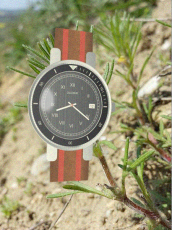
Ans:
8.21
